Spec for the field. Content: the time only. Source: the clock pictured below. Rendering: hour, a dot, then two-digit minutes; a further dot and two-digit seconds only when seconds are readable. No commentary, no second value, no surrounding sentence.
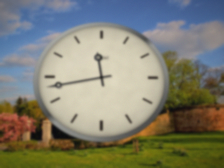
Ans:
11.43
